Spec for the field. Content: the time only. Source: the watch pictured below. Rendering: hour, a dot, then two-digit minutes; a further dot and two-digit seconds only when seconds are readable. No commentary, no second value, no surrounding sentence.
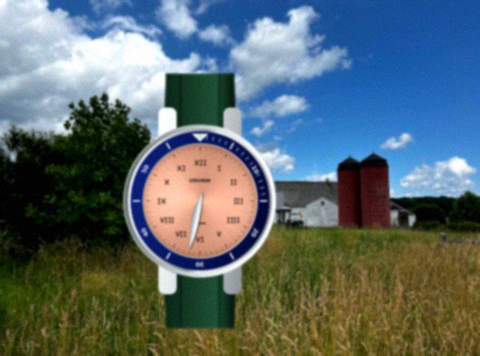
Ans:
6.32
